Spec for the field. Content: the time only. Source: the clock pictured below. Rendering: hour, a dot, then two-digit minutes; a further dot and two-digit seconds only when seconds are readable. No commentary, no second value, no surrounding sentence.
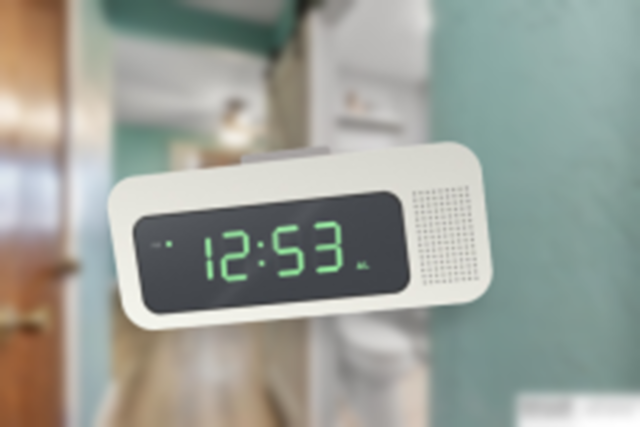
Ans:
12.53
